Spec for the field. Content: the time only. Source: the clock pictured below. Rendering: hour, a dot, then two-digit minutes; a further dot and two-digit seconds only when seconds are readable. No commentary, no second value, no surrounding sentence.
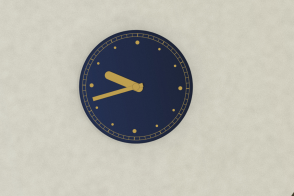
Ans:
9.42
